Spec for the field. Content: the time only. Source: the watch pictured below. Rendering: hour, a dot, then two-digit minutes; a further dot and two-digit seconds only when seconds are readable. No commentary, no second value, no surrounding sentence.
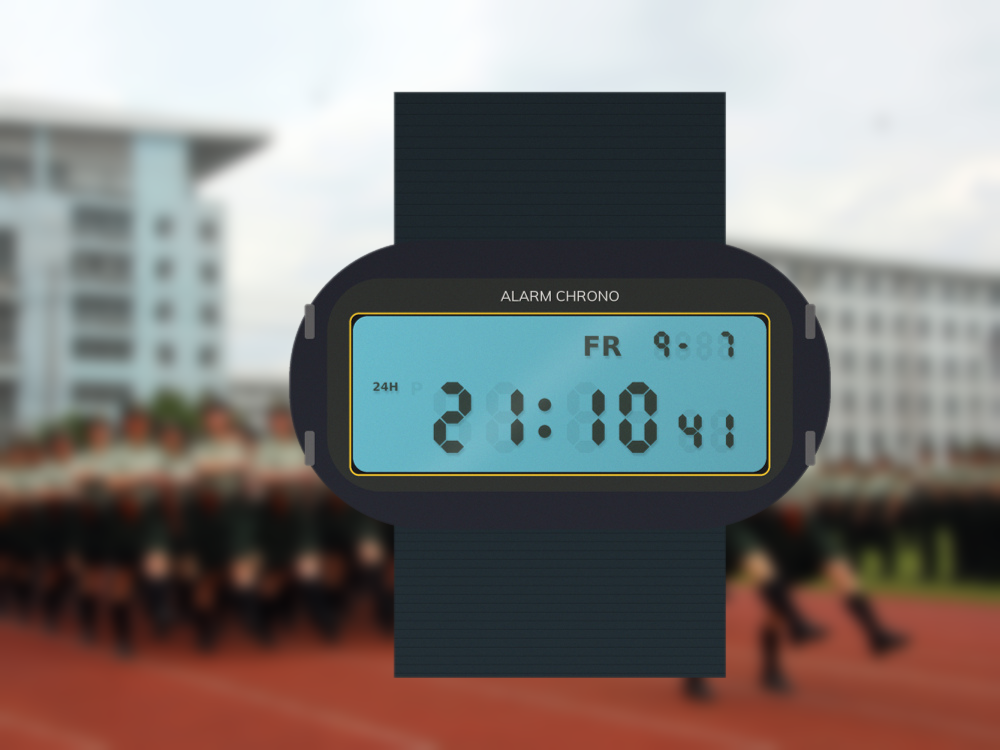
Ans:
21.10.41
